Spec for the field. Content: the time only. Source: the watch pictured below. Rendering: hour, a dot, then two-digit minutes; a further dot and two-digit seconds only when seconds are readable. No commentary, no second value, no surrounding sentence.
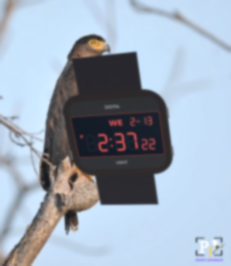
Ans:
2.37.22
